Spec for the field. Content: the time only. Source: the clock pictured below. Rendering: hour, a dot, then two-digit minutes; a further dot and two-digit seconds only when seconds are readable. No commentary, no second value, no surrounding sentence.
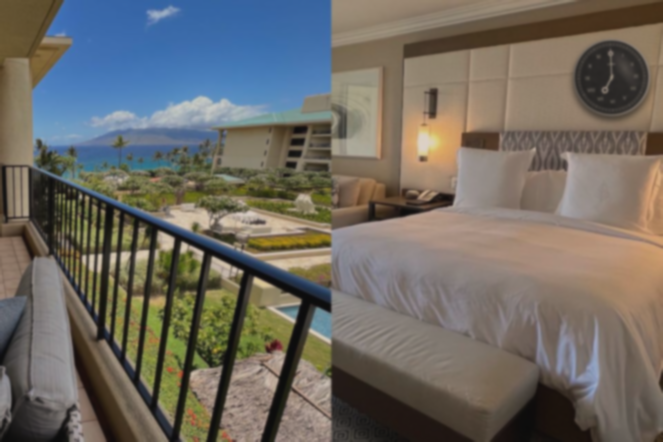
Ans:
7.00
